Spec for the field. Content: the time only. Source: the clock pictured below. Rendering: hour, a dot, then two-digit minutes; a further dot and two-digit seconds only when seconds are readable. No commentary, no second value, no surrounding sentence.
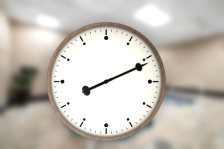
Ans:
8.11
